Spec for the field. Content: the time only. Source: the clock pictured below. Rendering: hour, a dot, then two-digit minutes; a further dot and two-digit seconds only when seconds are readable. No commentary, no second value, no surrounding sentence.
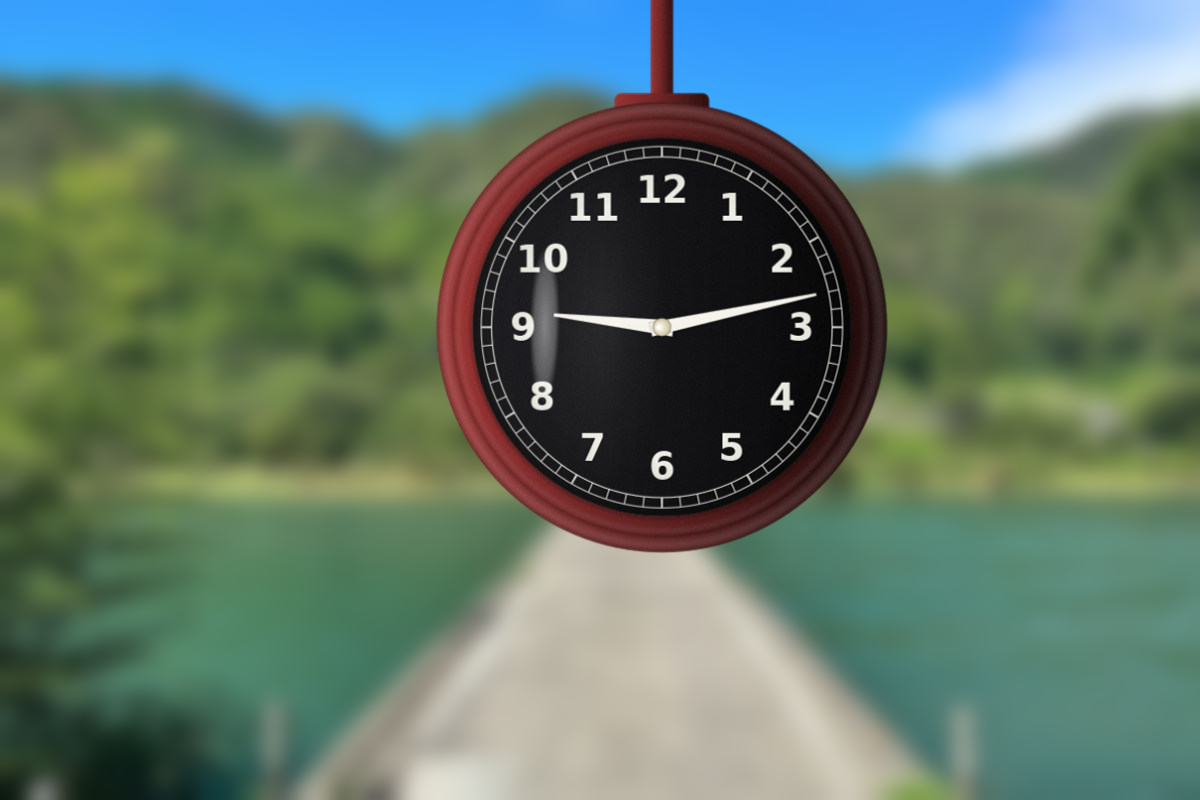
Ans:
9.13
